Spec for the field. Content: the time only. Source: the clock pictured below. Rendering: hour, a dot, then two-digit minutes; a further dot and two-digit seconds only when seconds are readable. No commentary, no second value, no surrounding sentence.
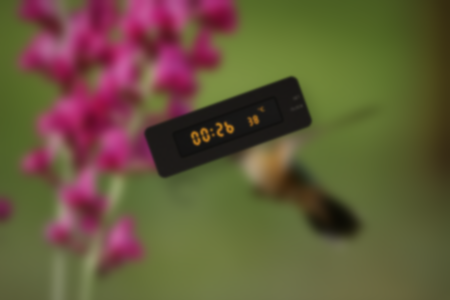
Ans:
0.26
